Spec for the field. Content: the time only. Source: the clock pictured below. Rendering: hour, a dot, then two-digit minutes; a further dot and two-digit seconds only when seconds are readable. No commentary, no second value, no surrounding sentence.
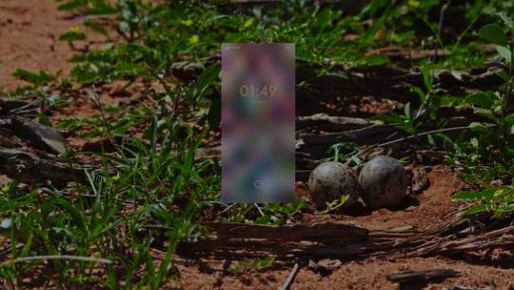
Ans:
1.49
